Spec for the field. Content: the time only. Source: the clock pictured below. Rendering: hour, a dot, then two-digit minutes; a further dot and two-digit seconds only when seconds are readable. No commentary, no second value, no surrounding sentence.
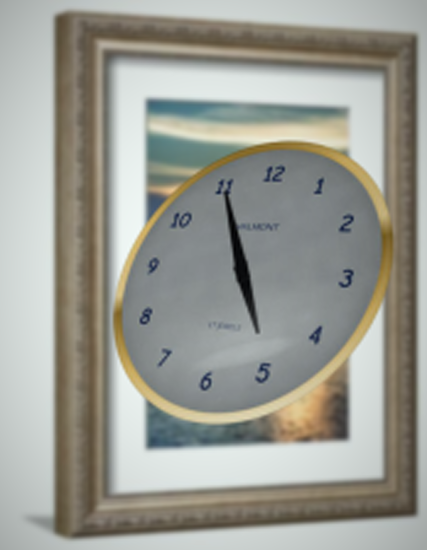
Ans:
4.55
